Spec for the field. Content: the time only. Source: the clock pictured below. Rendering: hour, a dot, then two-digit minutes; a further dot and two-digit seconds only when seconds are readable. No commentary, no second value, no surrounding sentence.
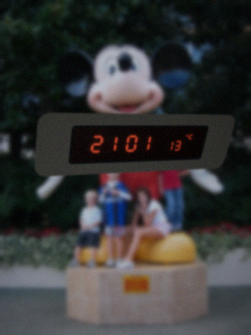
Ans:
21.01
